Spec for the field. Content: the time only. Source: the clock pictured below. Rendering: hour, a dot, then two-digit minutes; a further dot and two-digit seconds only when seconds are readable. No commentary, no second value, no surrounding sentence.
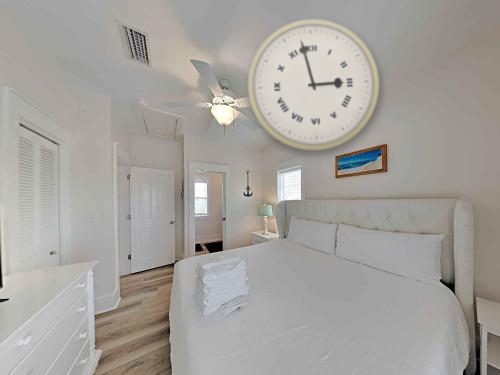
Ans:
2.58
